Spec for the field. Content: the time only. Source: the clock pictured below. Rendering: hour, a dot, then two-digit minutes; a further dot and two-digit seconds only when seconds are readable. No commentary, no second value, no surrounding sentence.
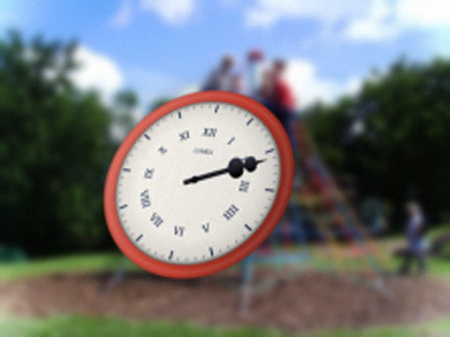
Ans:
2.11
